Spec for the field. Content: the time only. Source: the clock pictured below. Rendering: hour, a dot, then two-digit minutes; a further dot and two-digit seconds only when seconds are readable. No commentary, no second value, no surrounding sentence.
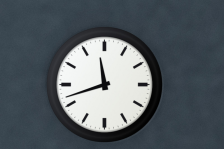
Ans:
11.42
